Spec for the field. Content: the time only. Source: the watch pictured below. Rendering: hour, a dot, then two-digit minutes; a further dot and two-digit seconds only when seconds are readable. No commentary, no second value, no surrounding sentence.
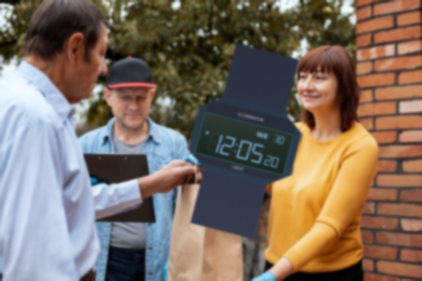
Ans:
12.05
